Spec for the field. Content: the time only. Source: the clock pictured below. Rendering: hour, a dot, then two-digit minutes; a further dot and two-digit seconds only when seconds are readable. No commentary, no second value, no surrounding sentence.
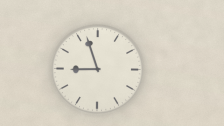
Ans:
8.57
